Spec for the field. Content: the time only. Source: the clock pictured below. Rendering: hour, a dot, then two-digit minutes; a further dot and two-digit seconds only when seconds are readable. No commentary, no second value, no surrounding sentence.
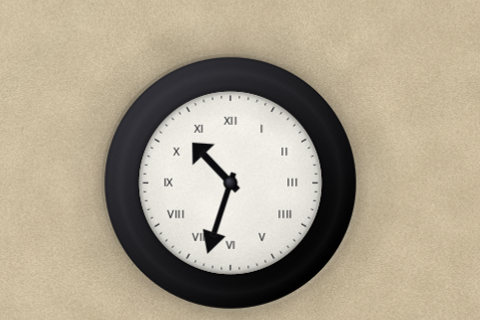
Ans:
10.33
